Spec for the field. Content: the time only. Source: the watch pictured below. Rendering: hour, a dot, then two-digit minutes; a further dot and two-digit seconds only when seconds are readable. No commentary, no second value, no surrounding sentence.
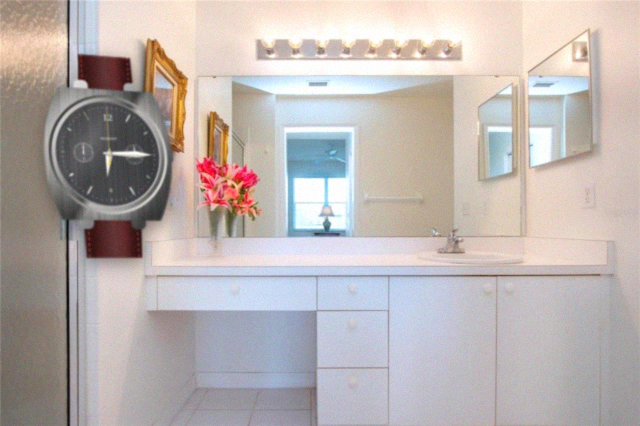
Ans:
6.15
